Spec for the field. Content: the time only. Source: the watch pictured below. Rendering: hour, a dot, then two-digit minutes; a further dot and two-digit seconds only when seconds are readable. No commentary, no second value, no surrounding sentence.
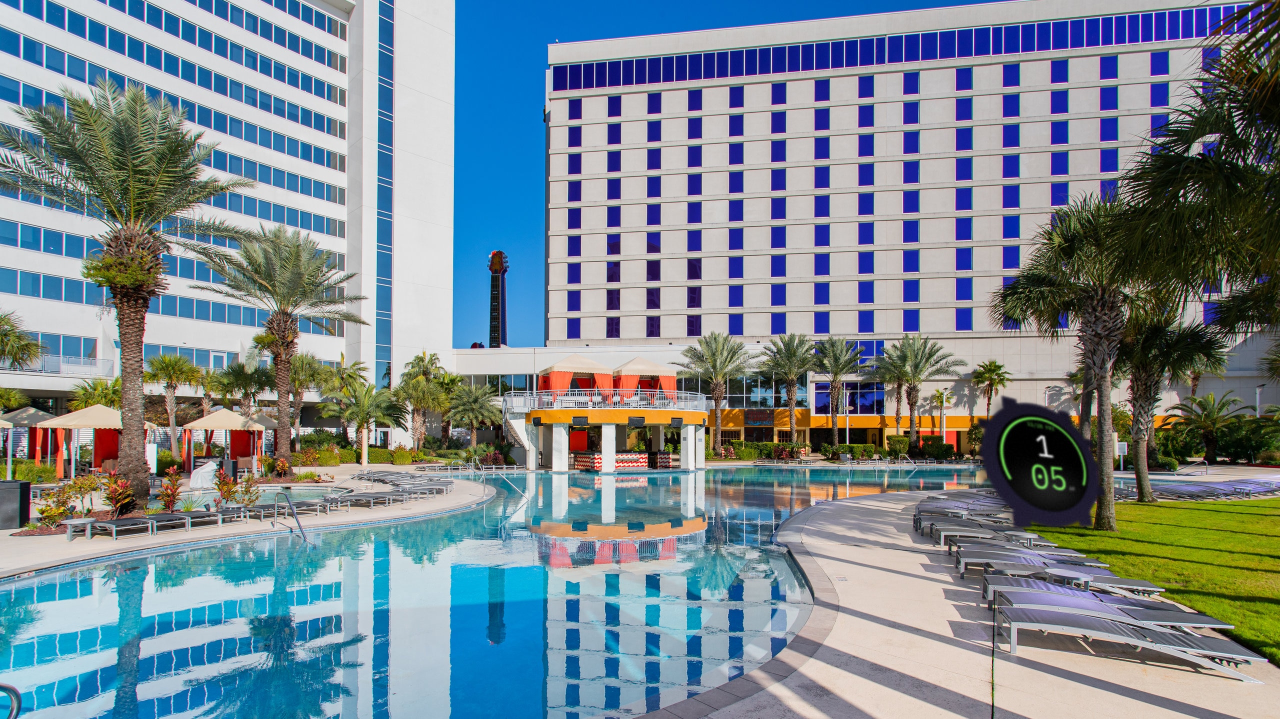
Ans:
1.05
